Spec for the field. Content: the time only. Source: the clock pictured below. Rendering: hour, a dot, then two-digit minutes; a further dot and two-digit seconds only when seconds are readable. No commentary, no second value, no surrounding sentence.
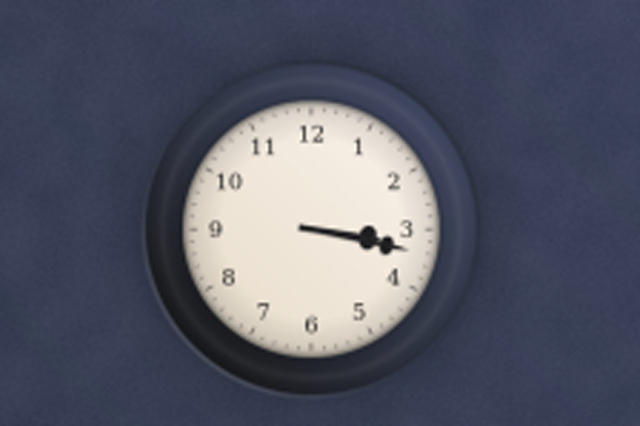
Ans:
3.17
